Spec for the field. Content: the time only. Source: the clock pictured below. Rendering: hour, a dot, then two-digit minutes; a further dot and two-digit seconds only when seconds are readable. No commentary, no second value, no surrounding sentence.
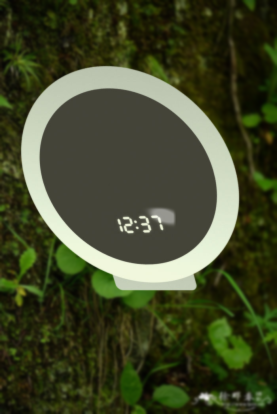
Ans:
12.37
